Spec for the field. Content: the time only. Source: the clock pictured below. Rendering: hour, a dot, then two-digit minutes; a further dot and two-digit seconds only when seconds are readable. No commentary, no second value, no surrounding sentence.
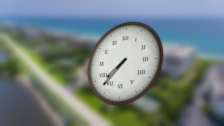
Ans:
7.37
